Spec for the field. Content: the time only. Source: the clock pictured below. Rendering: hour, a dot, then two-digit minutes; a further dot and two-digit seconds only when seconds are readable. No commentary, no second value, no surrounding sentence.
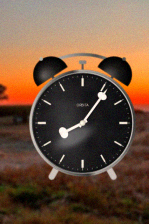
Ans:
8.06
